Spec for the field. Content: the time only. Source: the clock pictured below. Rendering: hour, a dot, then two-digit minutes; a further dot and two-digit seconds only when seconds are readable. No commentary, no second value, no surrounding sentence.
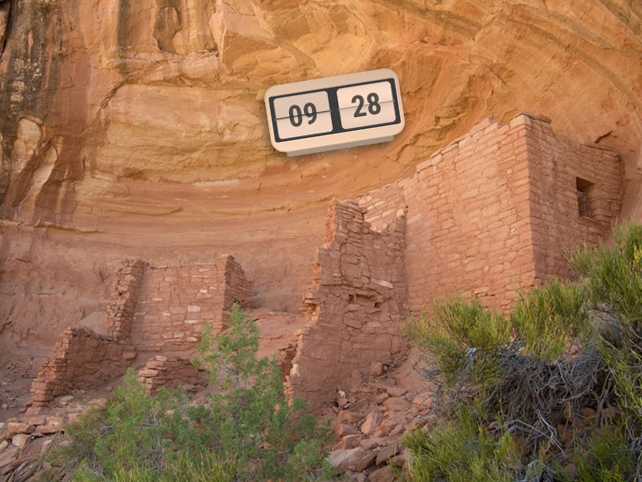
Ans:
9.28
